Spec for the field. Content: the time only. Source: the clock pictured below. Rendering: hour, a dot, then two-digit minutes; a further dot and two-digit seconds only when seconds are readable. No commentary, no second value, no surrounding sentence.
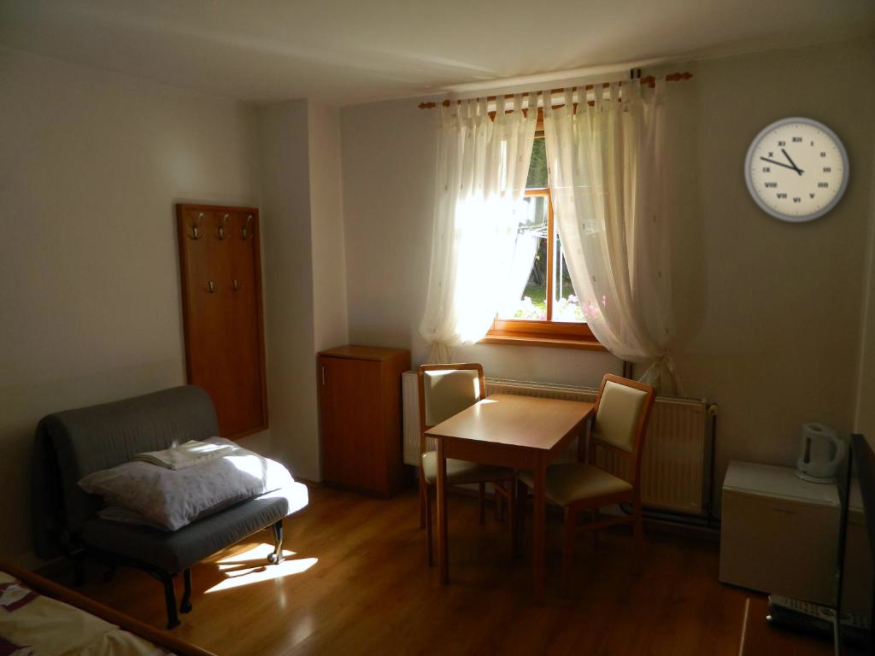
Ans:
10.48
